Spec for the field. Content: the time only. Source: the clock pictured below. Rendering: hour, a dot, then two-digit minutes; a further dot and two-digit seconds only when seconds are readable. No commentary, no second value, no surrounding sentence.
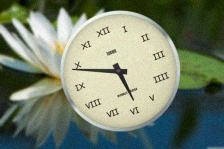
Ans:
5.49
